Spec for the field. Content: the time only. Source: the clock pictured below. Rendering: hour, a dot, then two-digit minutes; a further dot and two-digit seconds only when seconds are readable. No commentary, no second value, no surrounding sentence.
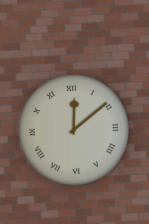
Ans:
12.09
